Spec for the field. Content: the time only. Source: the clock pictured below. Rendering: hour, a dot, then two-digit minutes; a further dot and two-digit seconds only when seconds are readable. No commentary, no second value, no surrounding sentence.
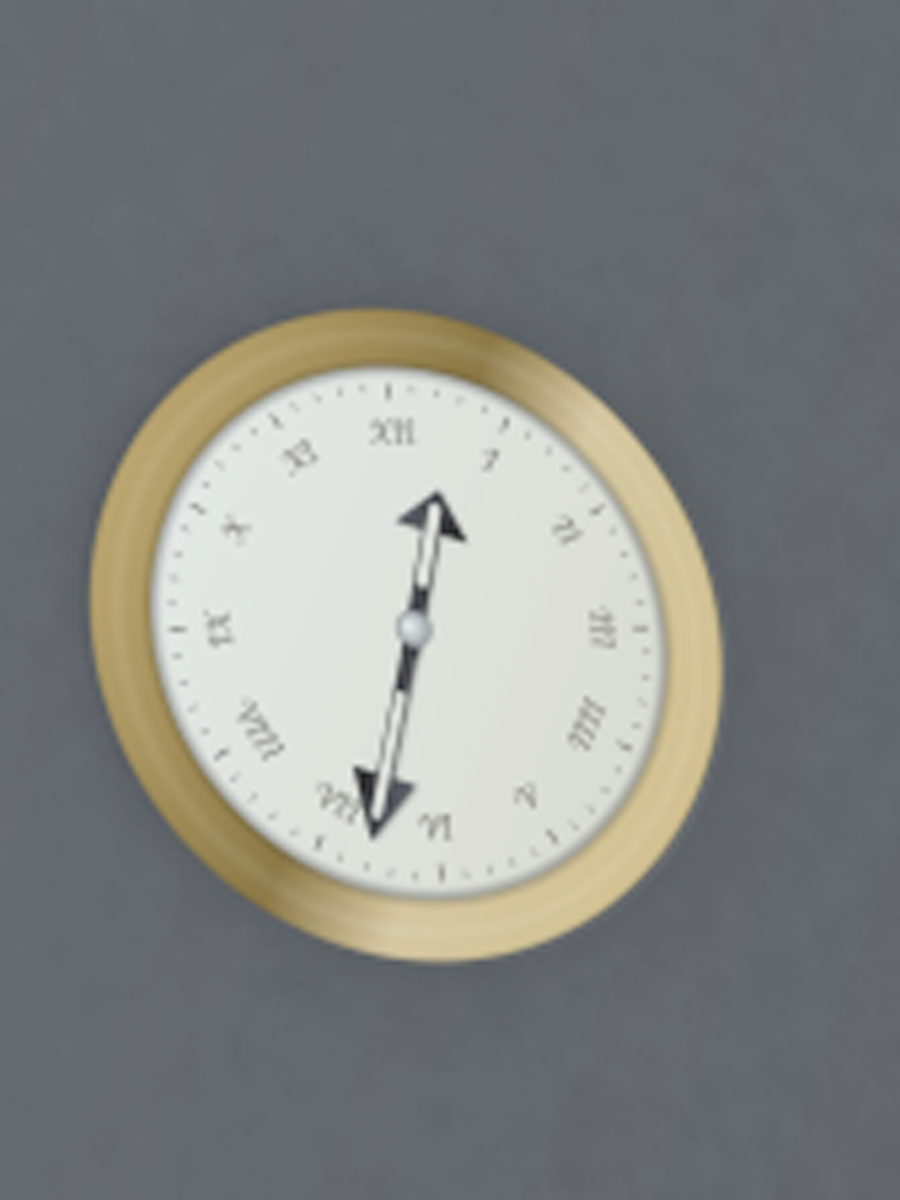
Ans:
12.33
